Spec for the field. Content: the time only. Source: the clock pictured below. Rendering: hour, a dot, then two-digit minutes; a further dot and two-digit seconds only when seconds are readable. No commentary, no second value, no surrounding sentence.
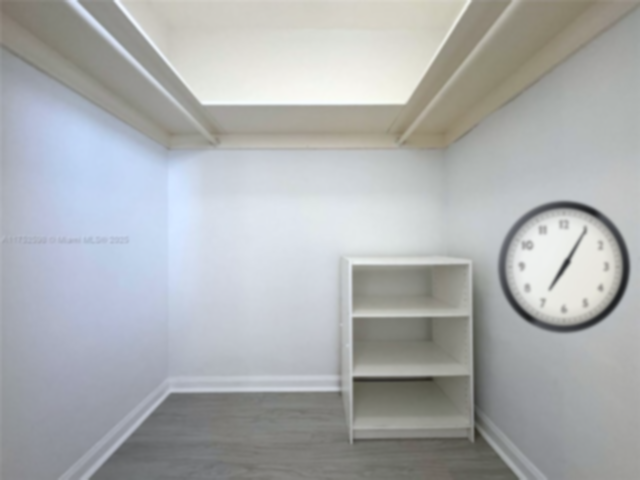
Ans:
7.05
